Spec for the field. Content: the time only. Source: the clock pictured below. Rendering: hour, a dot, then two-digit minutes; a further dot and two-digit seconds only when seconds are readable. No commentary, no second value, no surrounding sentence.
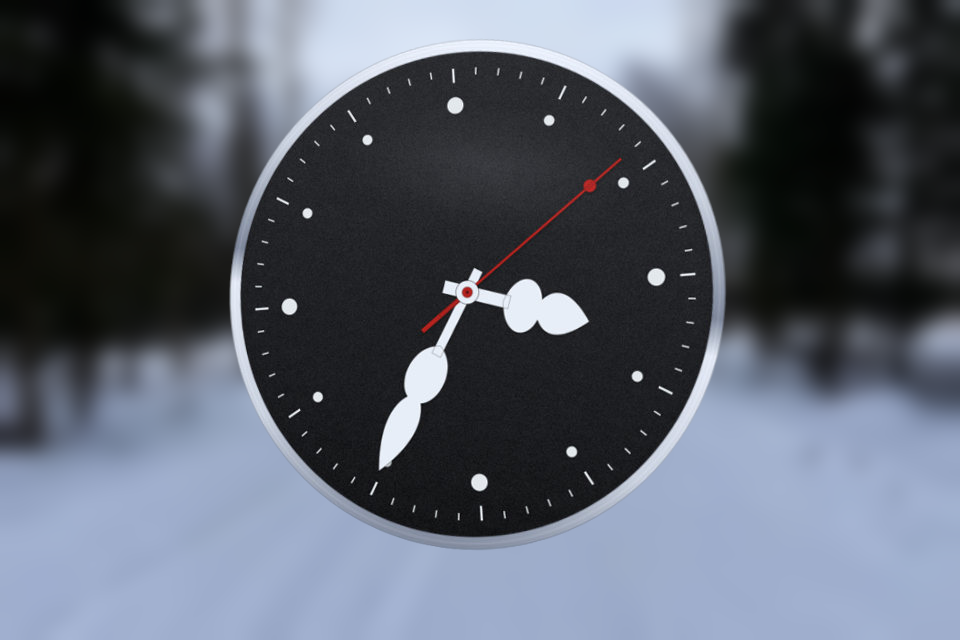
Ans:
3.35.09
